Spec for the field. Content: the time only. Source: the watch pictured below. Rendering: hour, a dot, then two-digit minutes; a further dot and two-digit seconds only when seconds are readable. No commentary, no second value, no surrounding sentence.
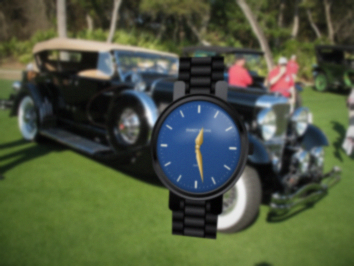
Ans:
12.28
